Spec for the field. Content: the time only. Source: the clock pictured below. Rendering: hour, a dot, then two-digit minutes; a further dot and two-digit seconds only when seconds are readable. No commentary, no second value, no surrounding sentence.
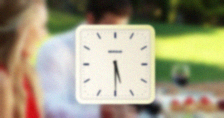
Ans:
5.30
